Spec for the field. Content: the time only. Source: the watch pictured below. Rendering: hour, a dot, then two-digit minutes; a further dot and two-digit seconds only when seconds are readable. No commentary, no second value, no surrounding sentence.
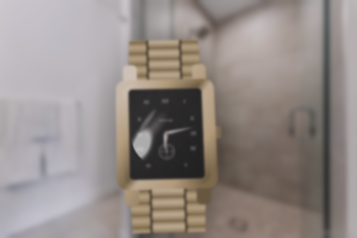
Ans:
6.13
